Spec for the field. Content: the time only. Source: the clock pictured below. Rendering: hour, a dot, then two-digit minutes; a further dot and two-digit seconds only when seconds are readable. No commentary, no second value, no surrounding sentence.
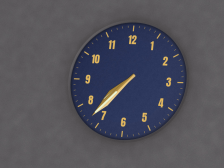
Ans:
7.37
